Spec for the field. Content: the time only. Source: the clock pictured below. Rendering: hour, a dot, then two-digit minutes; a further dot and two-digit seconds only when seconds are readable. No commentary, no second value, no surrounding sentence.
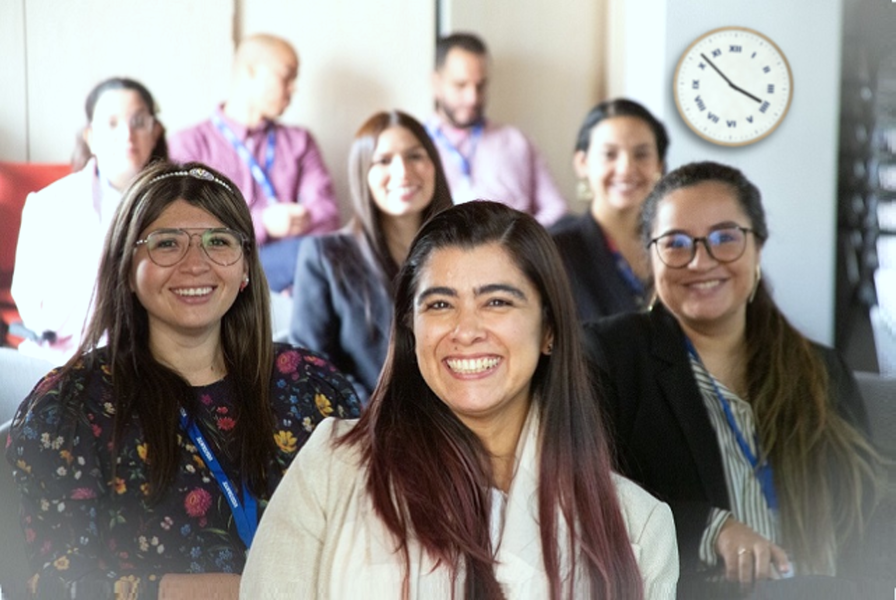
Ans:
3.52
